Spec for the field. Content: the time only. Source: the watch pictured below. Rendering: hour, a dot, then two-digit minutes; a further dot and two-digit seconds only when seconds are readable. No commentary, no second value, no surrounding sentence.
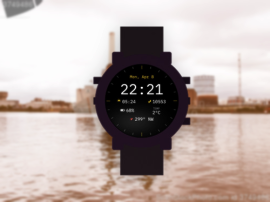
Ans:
22.21
